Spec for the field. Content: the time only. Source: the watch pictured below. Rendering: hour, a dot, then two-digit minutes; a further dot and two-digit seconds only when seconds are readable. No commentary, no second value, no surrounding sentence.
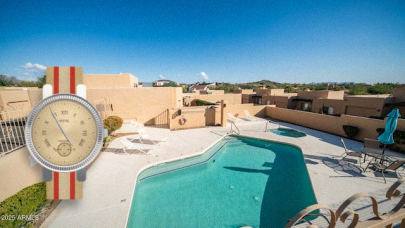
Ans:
4.55
